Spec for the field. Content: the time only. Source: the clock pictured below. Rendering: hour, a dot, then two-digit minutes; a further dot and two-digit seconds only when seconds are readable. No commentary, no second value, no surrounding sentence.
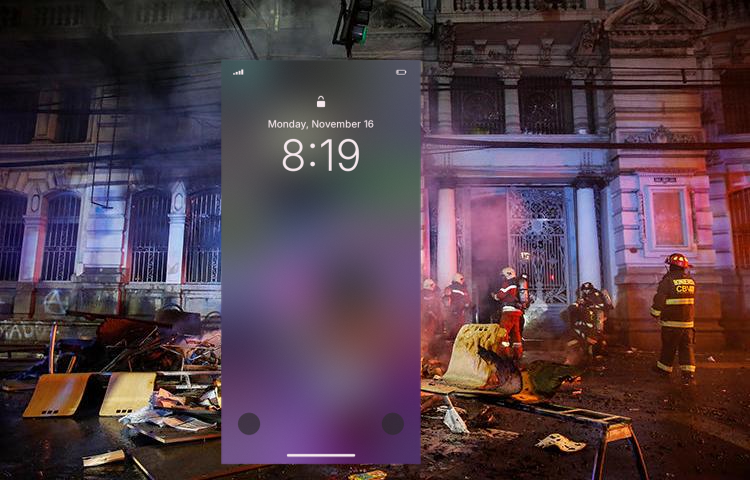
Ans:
8.19
